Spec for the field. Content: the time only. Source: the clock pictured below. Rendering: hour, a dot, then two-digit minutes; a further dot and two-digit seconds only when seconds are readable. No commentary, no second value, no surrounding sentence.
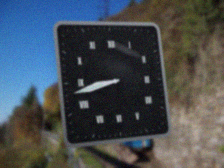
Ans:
8.43
